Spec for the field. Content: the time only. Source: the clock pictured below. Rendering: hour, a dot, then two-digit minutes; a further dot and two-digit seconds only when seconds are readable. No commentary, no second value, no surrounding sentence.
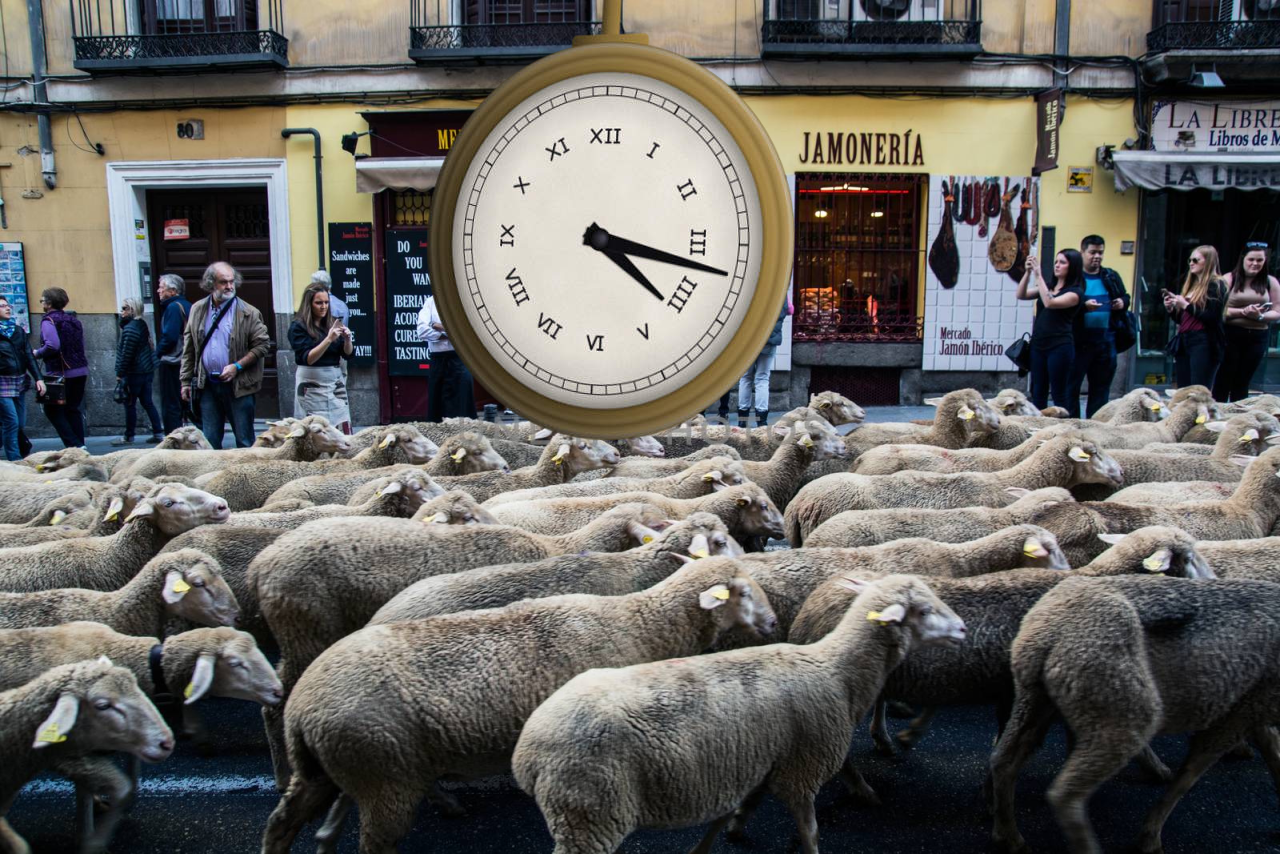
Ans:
4.17
